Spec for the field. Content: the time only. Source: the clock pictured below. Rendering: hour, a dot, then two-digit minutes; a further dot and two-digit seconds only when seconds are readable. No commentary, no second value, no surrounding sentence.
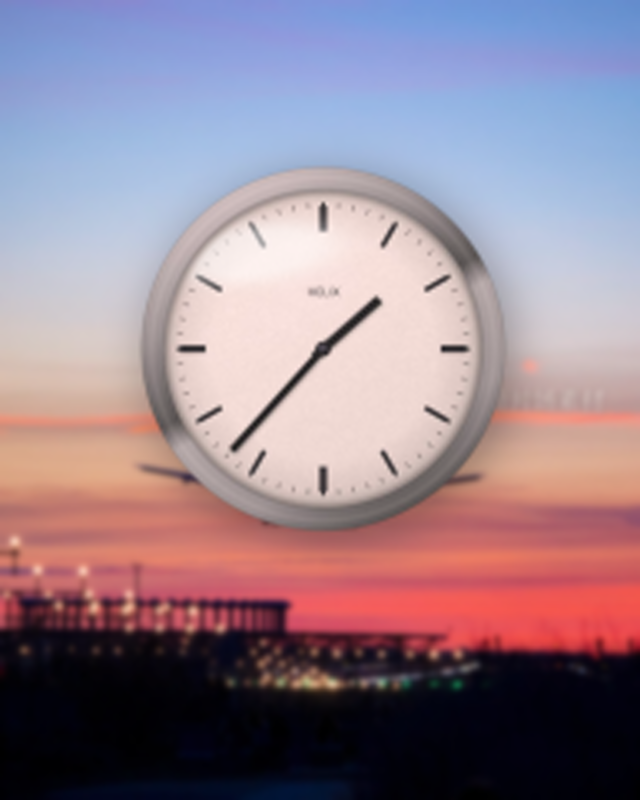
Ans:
1.37
